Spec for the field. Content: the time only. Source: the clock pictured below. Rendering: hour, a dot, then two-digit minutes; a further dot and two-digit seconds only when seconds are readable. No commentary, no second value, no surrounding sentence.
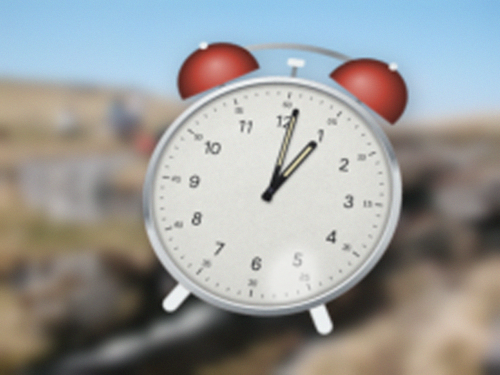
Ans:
1.01
